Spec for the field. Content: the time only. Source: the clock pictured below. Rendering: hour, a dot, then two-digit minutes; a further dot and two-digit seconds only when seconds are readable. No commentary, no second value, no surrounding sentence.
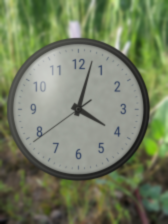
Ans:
4.02.39
